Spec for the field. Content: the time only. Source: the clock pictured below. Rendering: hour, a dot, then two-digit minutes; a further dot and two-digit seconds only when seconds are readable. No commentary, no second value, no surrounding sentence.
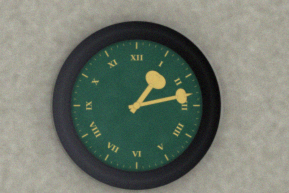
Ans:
1.13
